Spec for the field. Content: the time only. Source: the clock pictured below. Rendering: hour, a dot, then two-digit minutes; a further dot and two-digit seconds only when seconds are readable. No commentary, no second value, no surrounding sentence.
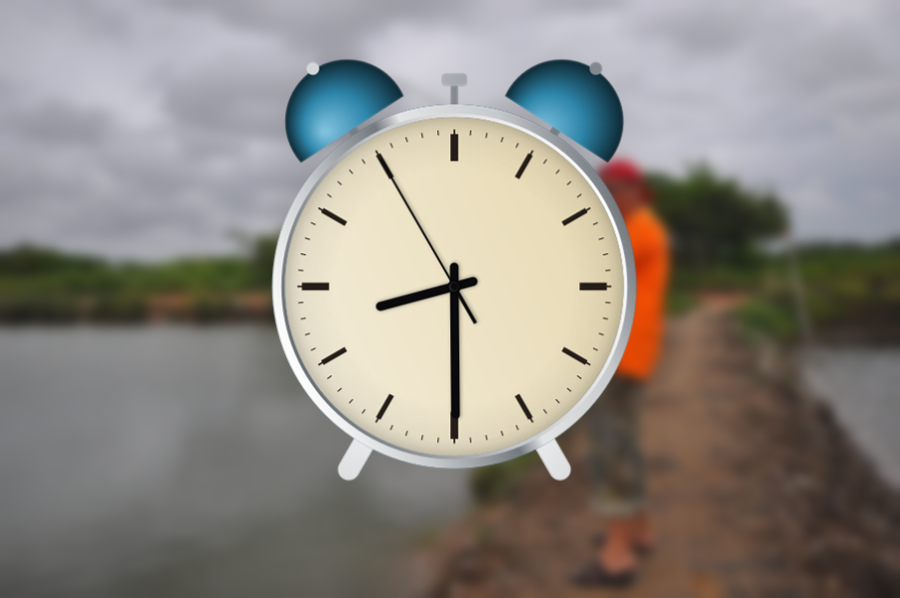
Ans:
8.29.55
